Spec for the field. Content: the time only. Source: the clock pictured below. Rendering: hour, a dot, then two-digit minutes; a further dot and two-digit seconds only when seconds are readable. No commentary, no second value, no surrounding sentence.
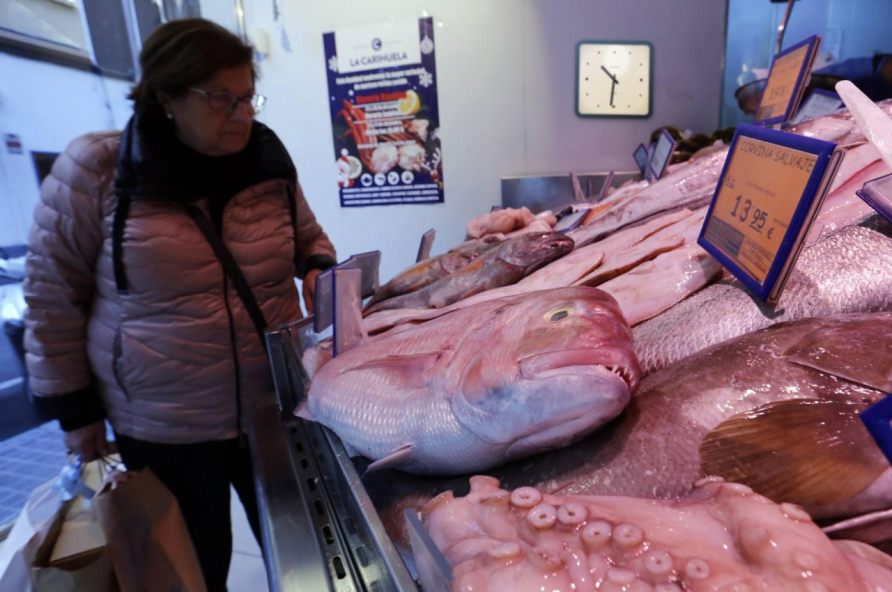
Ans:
10.31
